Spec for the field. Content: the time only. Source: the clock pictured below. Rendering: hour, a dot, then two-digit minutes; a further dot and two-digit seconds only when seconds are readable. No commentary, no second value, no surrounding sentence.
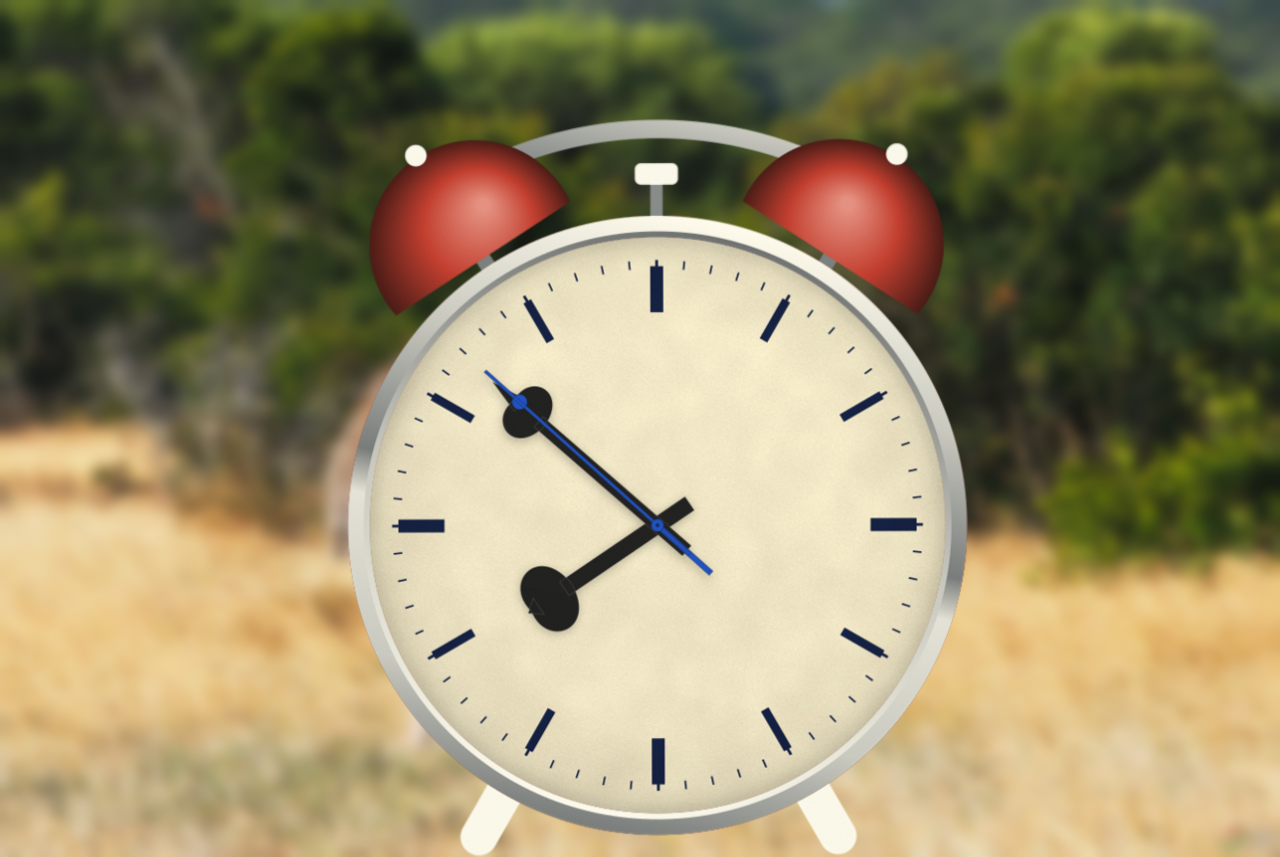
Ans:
7.51.52
